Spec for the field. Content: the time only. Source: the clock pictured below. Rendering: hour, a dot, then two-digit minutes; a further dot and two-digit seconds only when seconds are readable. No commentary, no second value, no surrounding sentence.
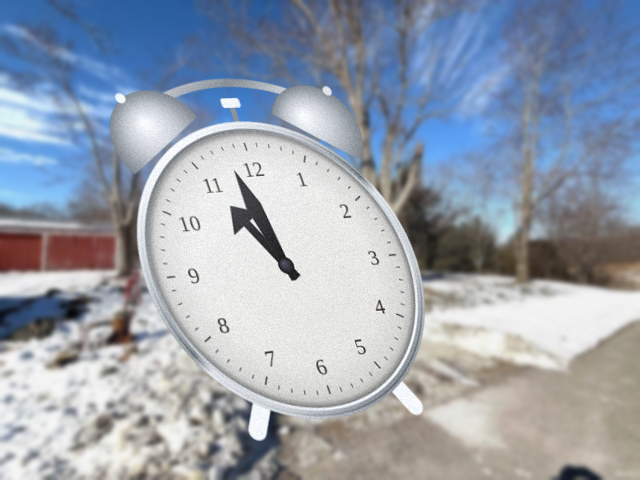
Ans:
10.58
